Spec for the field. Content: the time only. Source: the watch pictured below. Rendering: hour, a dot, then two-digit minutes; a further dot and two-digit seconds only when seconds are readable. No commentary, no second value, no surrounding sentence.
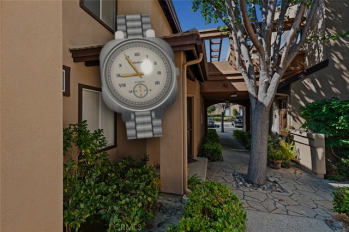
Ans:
8.55
